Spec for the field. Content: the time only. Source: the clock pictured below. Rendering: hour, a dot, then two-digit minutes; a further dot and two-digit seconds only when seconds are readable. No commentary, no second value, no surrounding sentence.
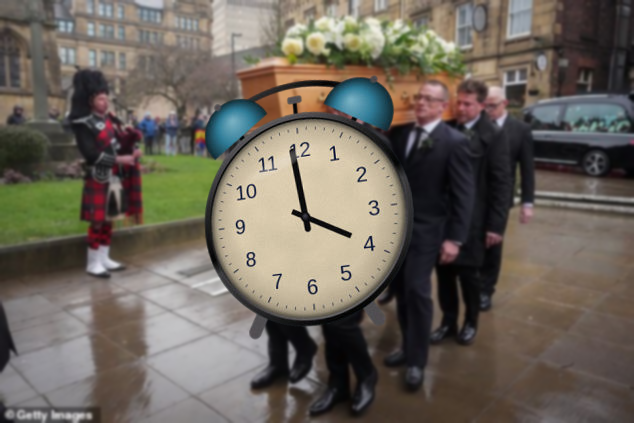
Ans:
3.59
